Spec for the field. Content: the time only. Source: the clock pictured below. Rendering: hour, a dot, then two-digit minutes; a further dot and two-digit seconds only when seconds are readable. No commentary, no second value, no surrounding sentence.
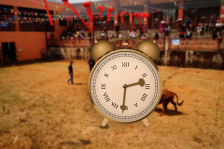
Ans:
2.31
